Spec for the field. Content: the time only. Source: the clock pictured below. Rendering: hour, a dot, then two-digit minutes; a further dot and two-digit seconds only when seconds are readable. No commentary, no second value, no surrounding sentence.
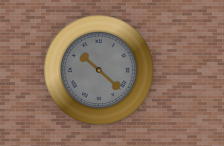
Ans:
10.22
